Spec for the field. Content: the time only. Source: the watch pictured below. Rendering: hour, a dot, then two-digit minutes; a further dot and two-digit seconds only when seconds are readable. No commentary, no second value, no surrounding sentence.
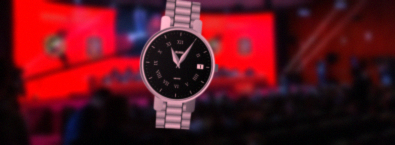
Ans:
11.05
